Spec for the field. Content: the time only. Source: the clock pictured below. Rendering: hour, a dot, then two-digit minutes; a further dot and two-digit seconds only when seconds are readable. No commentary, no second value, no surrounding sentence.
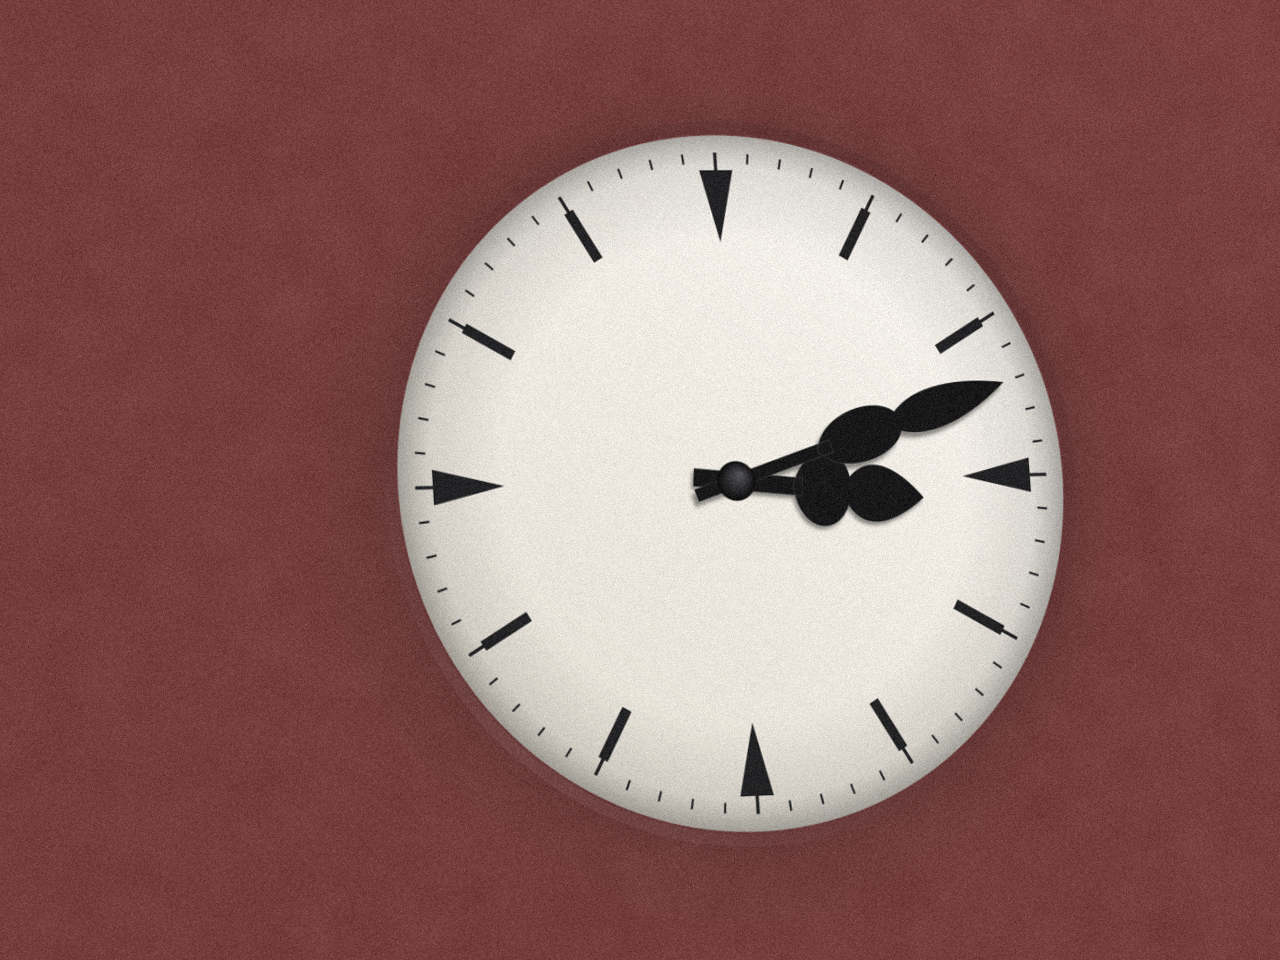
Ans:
3.12
